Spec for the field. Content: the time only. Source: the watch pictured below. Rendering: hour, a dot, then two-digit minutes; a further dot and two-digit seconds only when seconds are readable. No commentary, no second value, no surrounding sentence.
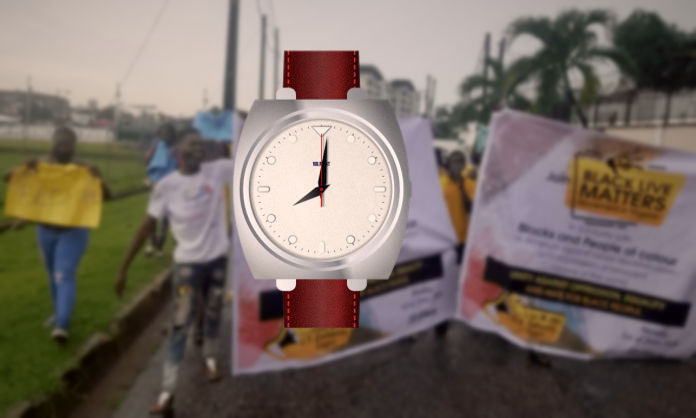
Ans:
8.01.00
